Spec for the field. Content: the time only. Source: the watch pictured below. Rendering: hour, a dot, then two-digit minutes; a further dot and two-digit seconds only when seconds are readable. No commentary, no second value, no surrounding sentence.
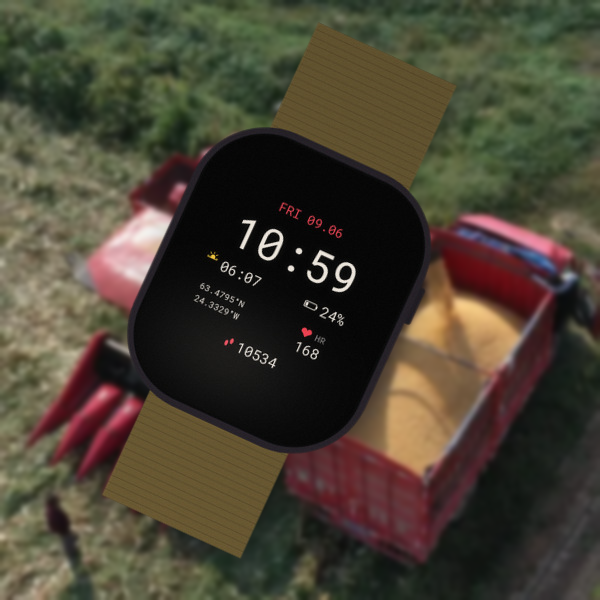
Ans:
10.59
